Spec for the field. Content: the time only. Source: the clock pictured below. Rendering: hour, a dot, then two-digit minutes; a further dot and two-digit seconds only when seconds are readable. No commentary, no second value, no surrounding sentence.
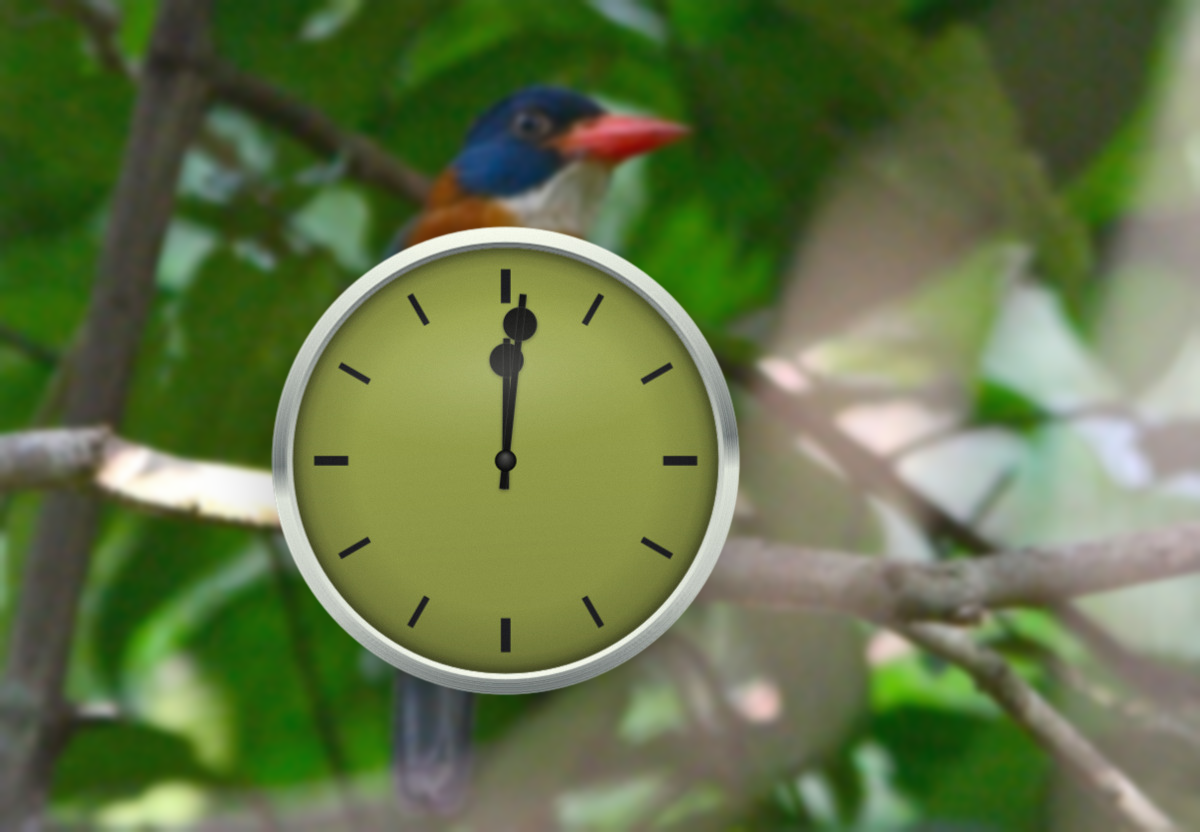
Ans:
12.01
